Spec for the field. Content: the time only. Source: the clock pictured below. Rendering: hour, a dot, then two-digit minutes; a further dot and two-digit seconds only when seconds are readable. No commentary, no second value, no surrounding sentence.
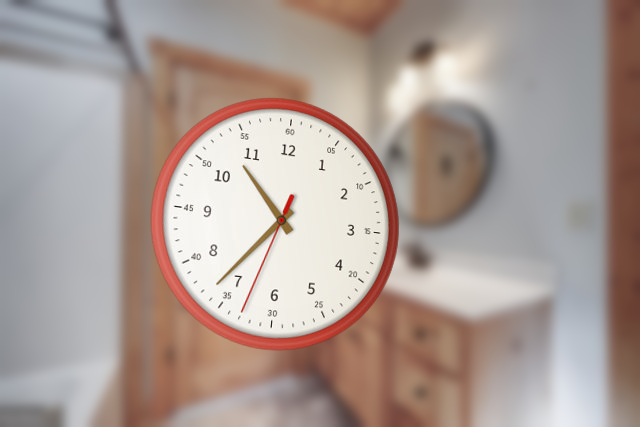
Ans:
10.36.33
